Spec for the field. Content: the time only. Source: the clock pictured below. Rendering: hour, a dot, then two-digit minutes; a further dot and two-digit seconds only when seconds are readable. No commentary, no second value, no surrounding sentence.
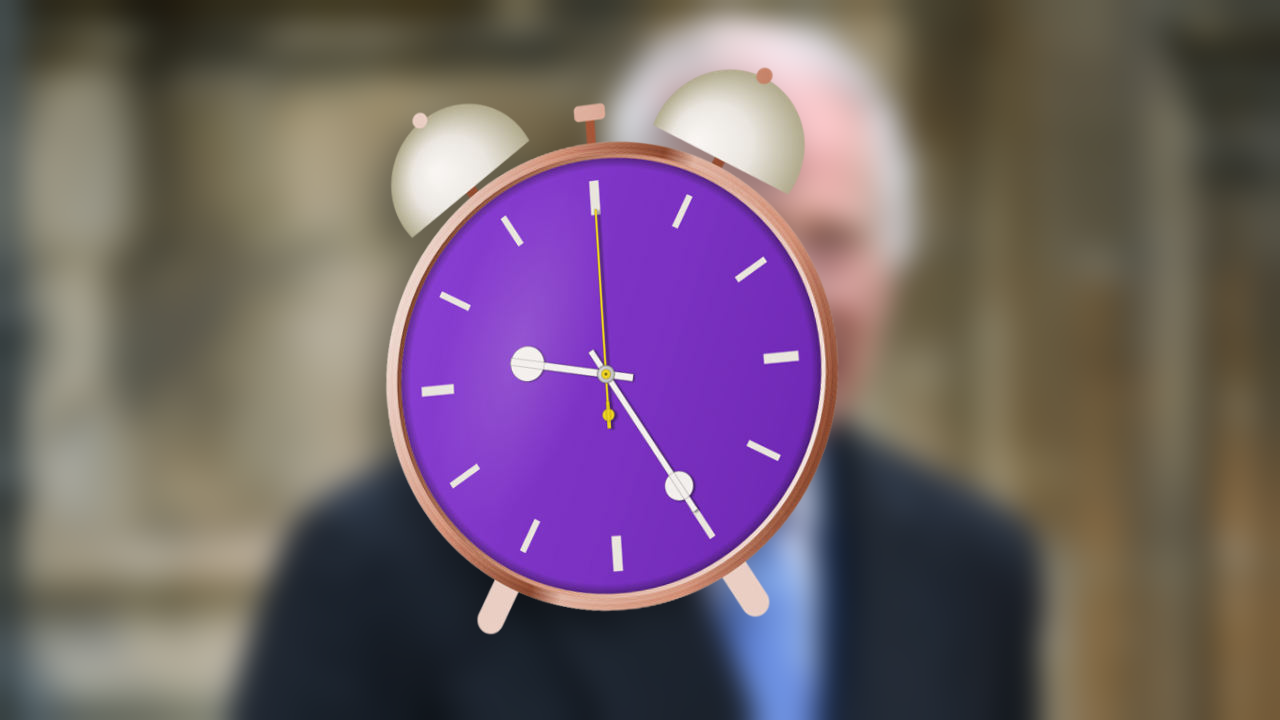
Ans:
9.25.00
